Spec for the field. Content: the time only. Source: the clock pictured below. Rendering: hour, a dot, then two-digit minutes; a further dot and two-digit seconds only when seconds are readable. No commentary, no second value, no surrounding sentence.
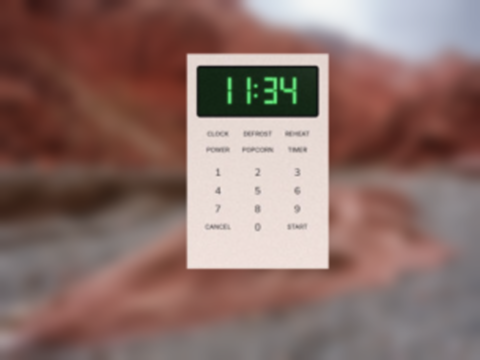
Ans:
11.34
